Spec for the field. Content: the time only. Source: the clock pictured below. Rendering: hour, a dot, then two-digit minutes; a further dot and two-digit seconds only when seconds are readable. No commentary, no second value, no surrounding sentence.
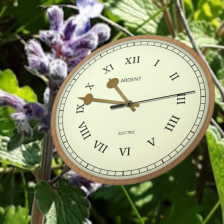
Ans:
10.47.14
